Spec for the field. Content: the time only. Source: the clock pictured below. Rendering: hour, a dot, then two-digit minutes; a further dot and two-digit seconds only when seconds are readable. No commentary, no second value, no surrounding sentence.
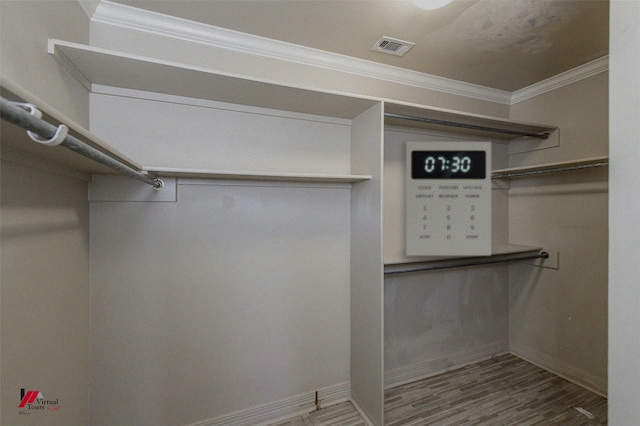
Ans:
7.30
